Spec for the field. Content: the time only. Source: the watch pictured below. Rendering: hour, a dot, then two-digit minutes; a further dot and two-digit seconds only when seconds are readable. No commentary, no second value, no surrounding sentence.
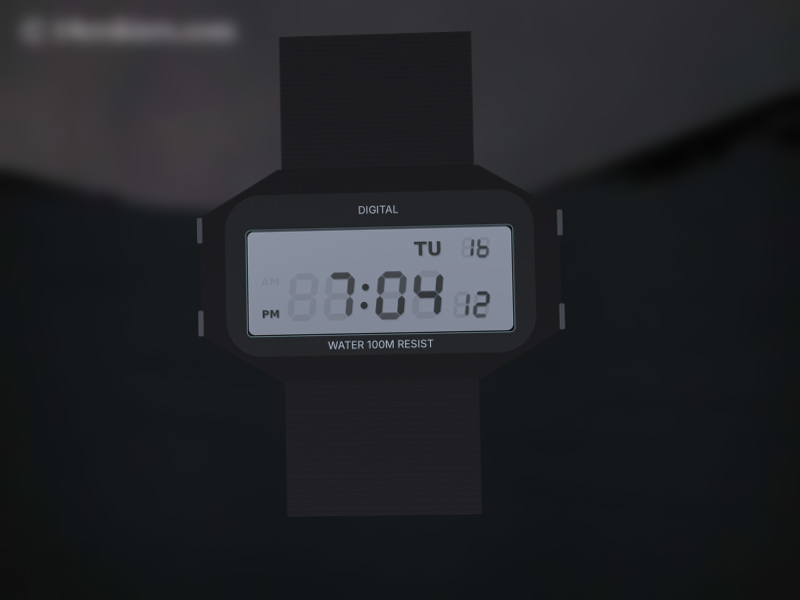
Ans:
7.04.12
